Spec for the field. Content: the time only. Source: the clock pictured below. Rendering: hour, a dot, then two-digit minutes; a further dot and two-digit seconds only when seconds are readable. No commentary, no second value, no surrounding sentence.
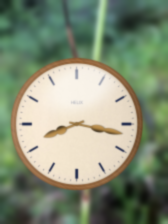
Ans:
8.17
